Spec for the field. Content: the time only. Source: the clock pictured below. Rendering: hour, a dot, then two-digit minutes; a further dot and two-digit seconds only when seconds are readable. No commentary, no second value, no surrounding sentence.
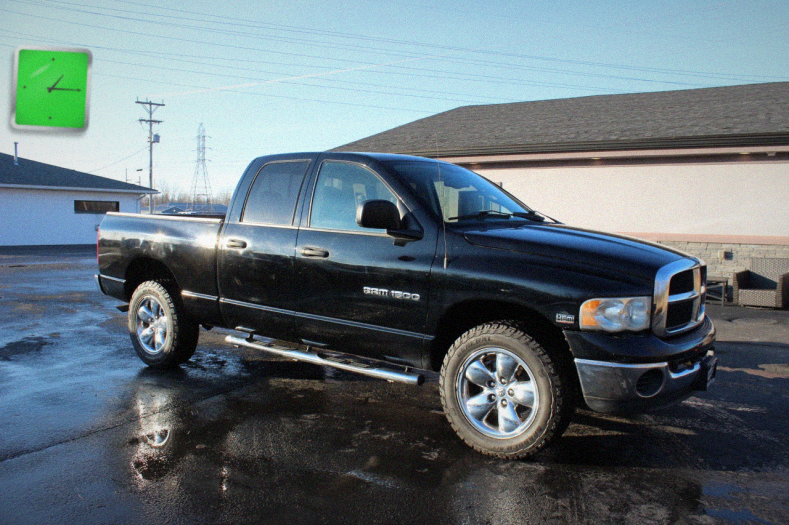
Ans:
1.15
